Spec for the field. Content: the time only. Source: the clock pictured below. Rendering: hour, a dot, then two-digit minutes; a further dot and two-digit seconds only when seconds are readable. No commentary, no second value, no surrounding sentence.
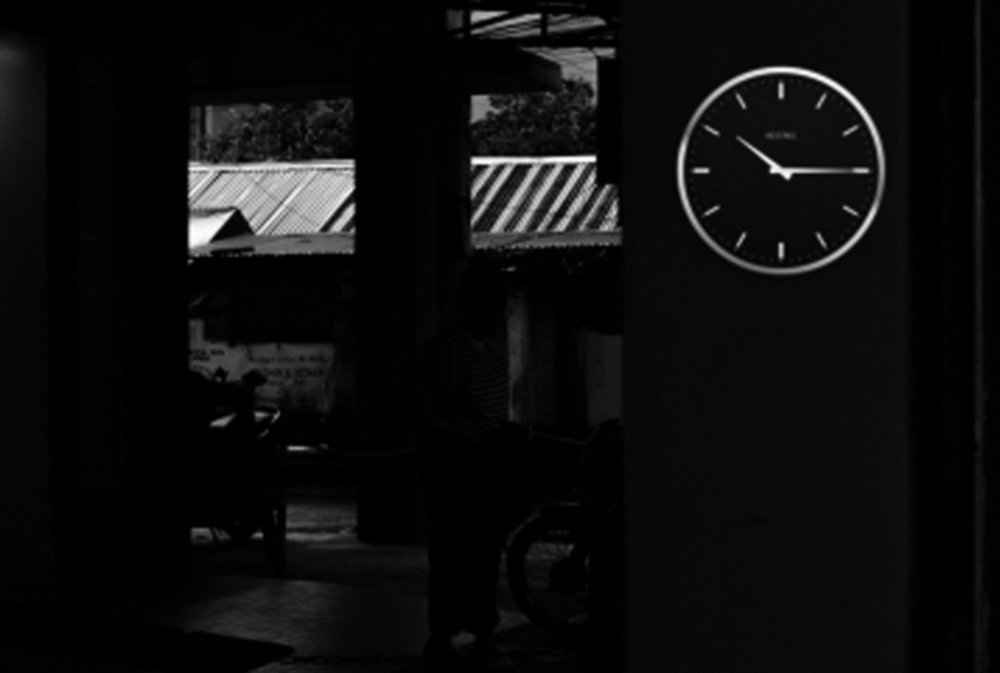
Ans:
10.15
